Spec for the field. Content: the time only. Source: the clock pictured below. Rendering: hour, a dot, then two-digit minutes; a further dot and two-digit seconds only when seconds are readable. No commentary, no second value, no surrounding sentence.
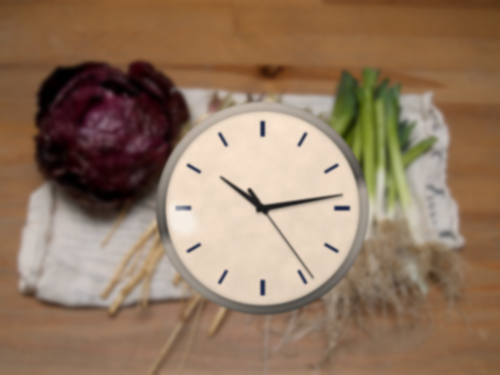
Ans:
10.13.24
